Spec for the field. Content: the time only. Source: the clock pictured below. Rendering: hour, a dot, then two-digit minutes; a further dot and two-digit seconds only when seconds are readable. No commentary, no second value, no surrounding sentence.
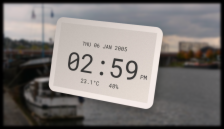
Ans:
2.59
